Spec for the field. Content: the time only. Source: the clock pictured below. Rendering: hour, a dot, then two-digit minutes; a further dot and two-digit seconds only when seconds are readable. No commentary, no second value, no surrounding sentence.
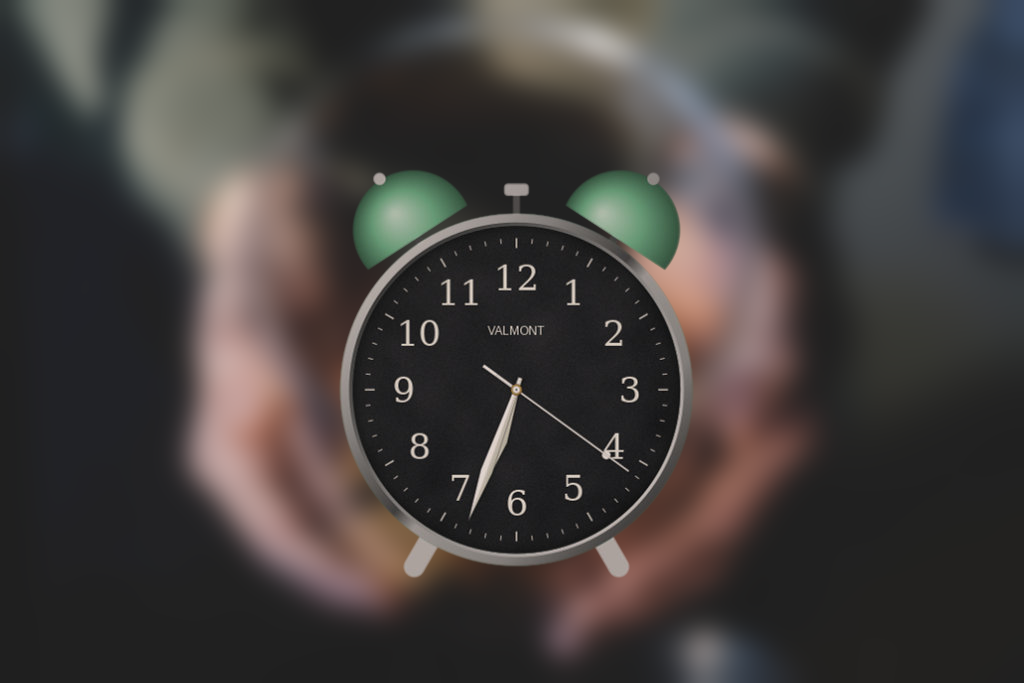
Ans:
6.33.21
